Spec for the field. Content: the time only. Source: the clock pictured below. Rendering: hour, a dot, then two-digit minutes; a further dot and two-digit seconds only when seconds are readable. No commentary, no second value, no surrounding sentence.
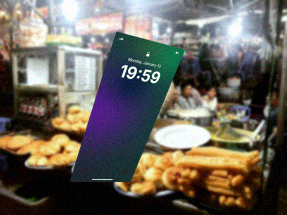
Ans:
19.59
